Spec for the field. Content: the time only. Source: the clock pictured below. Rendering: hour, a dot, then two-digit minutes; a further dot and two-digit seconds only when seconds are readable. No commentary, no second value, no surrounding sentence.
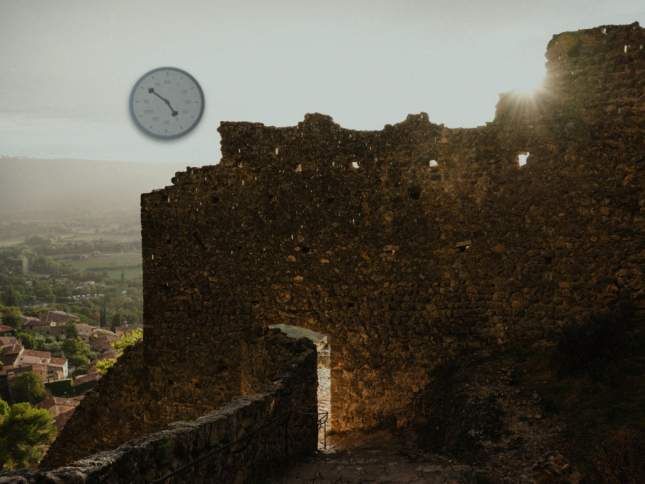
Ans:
4.51
